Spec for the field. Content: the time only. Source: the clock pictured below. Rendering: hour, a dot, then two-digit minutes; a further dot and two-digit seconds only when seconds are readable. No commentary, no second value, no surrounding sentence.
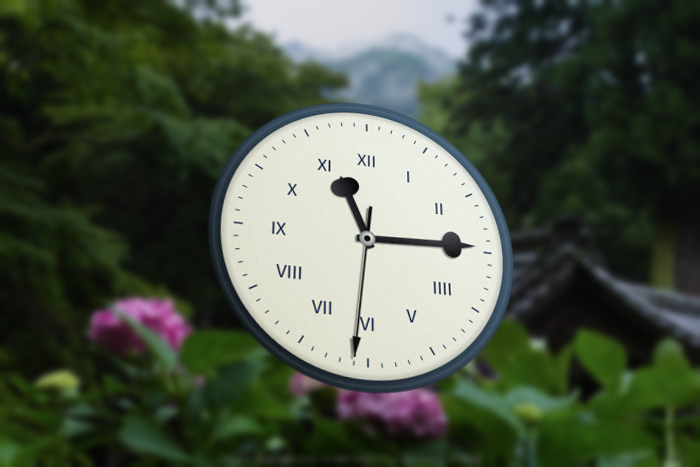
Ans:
11.14.31
